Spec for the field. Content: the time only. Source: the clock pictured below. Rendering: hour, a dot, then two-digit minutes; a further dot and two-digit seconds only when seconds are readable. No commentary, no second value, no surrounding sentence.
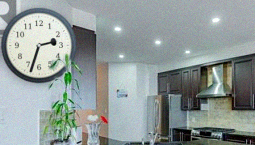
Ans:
2.33
